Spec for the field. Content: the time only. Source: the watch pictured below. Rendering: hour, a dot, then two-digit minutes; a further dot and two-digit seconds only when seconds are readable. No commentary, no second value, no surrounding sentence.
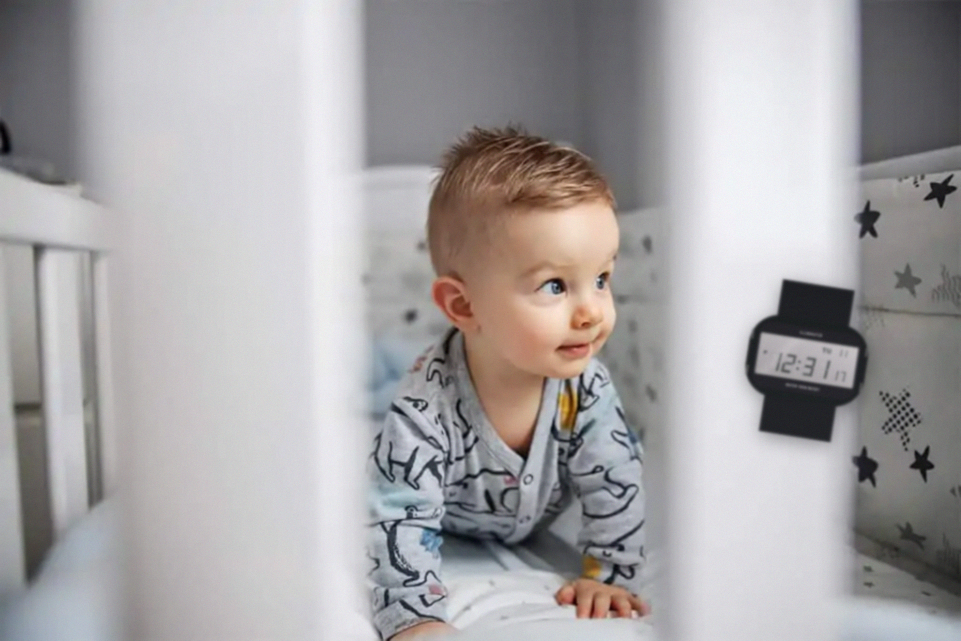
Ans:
12.31
